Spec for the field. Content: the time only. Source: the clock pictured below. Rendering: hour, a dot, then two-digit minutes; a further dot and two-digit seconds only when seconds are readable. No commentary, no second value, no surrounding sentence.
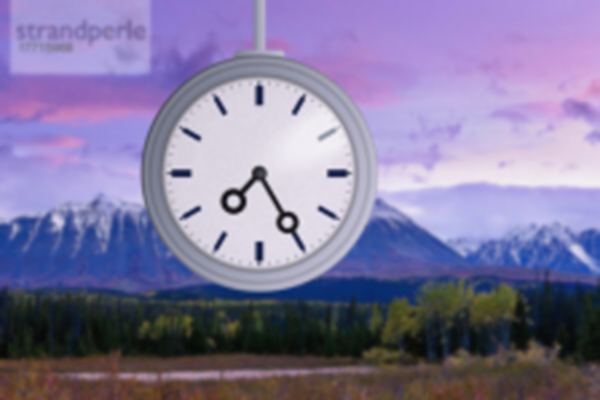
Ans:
7.25
